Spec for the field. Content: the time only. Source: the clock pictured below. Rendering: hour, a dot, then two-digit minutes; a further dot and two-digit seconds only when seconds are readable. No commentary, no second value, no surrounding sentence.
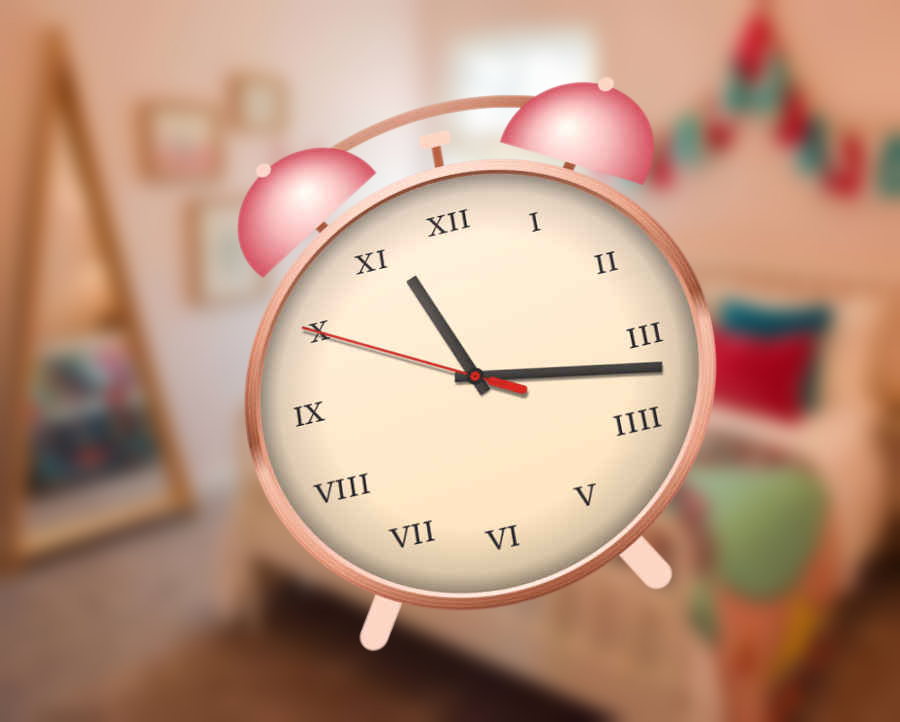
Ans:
11.16.50
